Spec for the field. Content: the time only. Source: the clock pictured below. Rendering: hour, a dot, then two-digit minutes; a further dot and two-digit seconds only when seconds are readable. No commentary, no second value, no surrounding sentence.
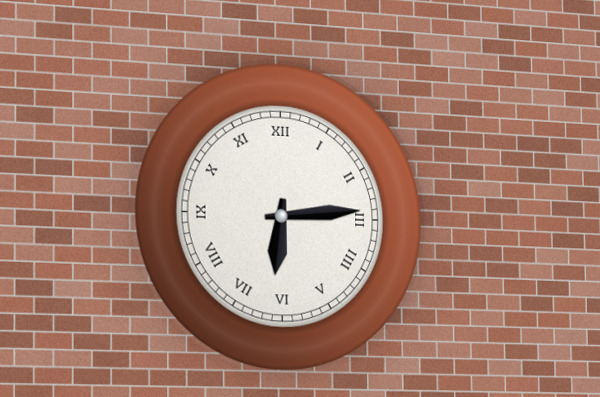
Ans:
6.14
